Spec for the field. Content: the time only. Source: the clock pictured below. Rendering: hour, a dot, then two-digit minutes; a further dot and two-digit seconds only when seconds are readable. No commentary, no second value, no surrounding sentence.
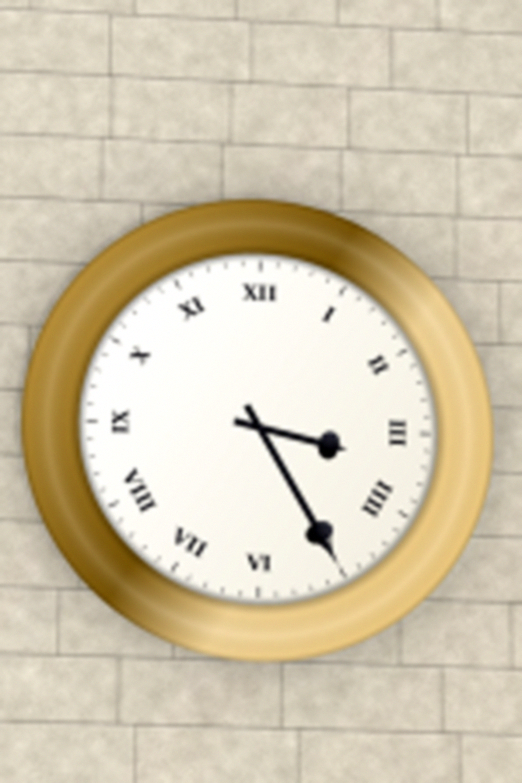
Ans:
3.25
